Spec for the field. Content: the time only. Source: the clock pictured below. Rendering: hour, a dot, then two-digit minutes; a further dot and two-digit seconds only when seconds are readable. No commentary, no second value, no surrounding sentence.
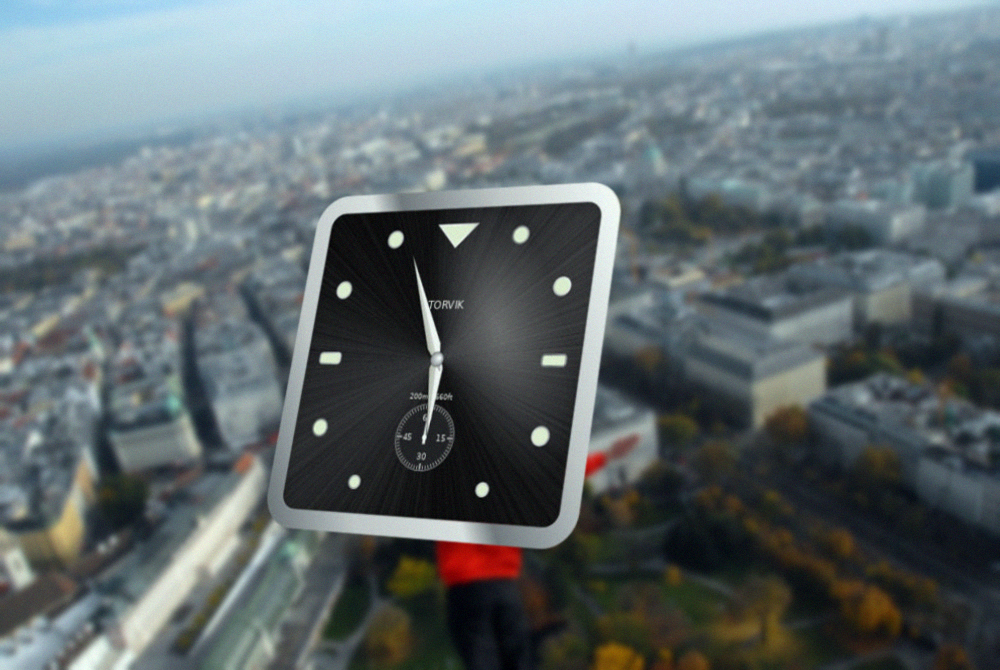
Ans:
5.56
